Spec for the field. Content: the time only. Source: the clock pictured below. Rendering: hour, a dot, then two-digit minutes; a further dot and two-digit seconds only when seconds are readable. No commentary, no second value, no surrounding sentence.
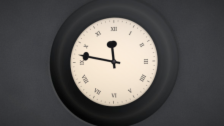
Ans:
11.47
